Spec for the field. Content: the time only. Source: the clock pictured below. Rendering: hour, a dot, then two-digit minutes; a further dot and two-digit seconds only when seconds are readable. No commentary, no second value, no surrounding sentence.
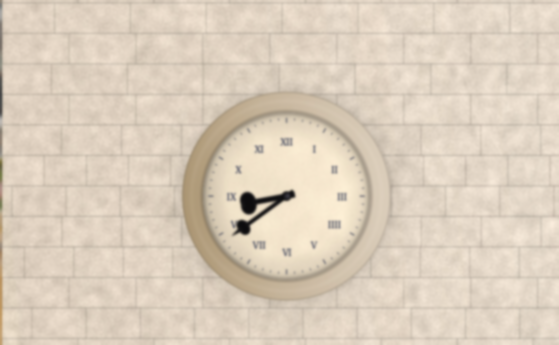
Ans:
8.39
